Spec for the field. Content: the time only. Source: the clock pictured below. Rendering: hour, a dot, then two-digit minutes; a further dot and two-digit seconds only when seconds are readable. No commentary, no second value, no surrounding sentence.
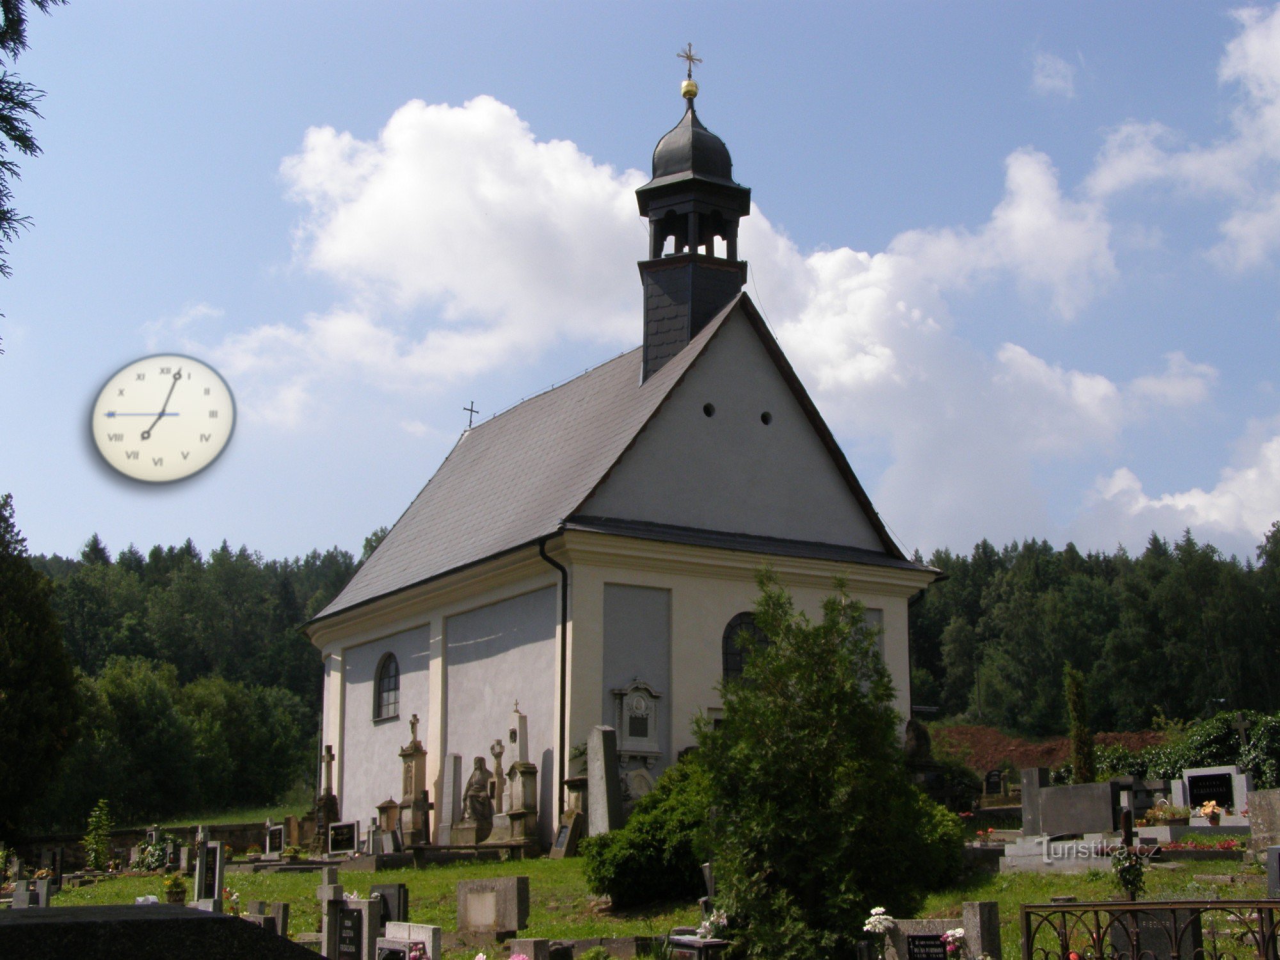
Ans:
7.02.45
